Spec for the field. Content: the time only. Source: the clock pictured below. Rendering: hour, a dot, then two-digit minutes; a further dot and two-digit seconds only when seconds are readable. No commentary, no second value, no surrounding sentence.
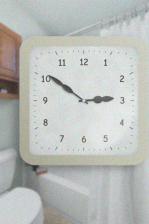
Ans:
2.51
